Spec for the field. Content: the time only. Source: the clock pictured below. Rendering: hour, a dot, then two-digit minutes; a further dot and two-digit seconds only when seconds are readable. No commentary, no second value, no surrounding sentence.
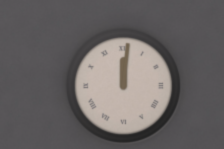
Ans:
12.01
